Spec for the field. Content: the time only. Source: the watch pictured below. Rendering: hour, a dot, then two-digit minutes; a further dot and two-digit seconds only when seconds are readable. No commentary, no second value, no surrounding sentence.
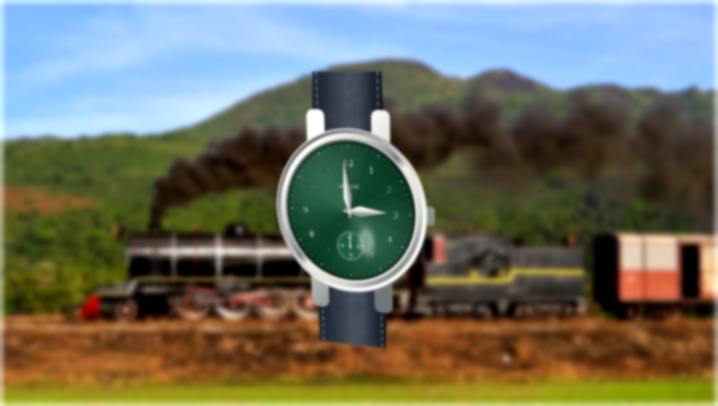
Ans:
2.59
